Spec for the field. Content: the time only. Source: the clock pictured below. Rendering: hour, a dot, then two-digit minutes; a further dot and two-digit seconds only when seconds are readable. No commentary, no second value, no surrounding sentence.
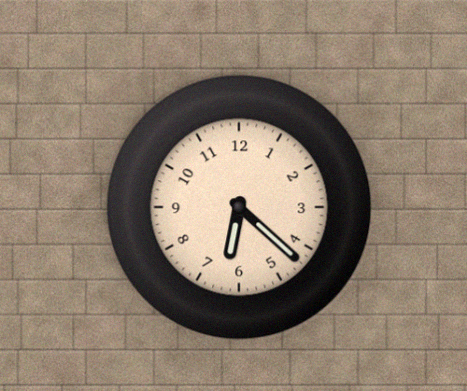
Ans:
6.22
